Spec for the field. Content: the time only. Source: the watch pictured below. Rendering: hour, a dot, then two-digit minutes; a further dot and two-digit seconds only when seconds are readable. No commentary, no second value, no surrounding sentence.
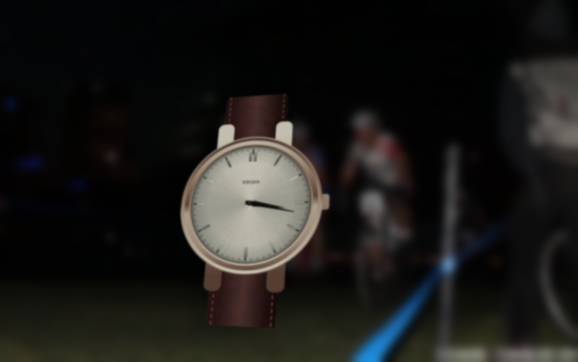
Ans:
3.17
